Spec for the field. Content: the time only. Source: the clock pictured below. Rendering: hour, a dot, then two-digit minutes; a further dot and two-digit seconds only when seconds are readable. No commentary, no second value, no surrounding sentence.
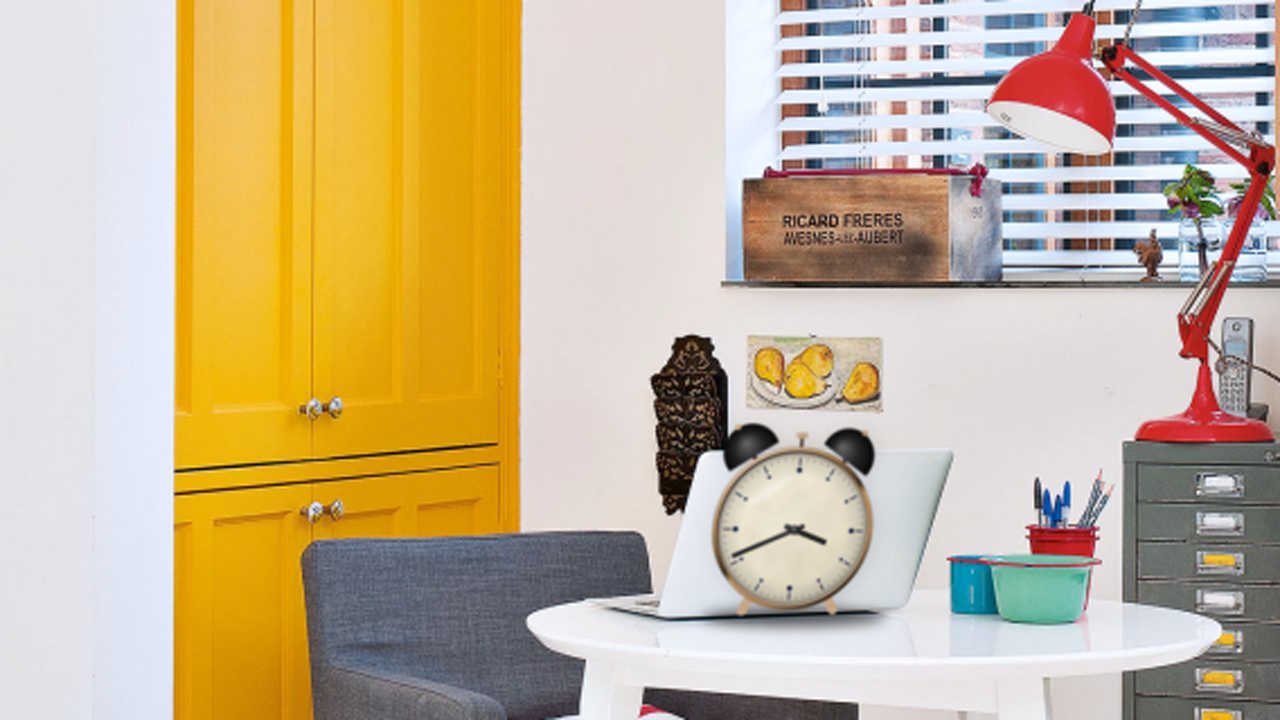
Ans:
3.41
